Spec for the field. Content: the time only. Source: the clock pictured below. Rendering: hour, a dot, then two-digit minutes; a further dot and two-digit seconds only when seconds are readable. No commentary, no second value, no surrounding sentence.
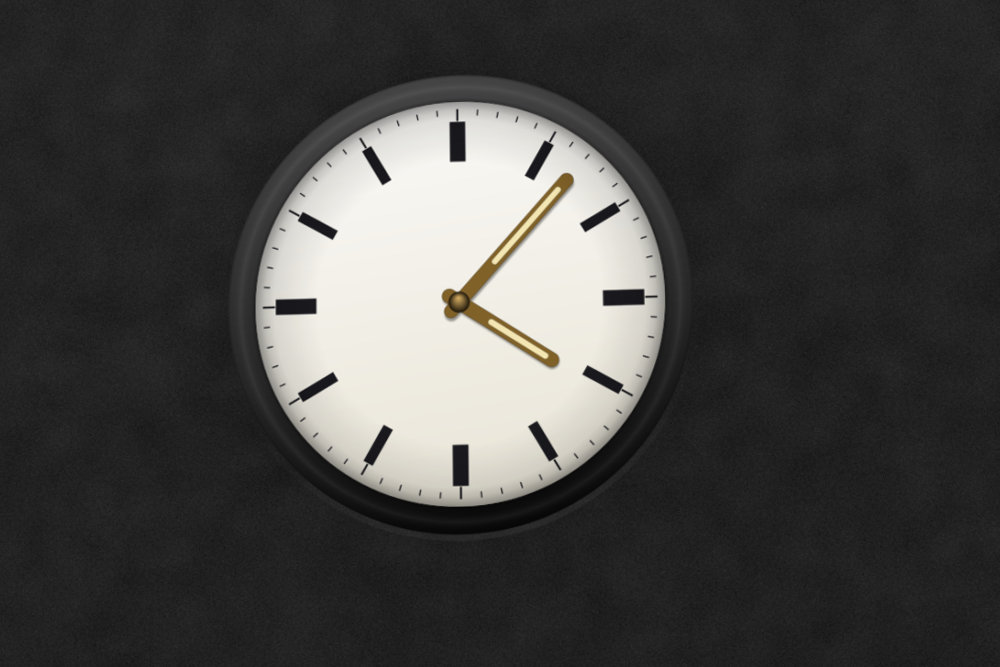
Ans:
4.07
